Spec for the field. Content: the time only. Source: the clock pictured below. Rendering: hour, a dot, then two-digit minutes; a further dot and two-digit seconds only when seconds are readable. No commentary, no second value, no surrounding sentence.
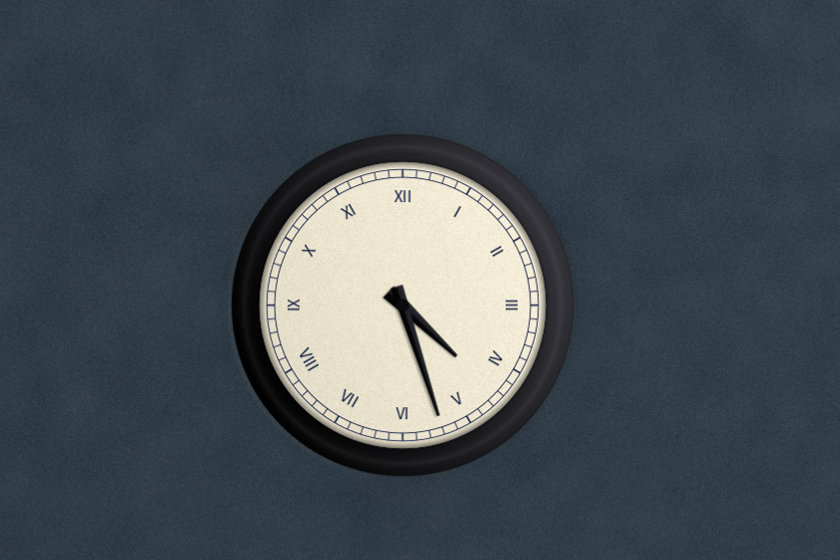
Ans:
4.27
